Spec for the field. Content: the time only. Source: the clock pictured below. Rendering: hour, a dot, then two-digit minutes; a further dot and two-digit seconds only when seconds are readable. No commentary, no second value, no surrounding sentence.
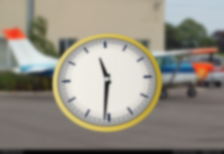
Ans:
11.31
